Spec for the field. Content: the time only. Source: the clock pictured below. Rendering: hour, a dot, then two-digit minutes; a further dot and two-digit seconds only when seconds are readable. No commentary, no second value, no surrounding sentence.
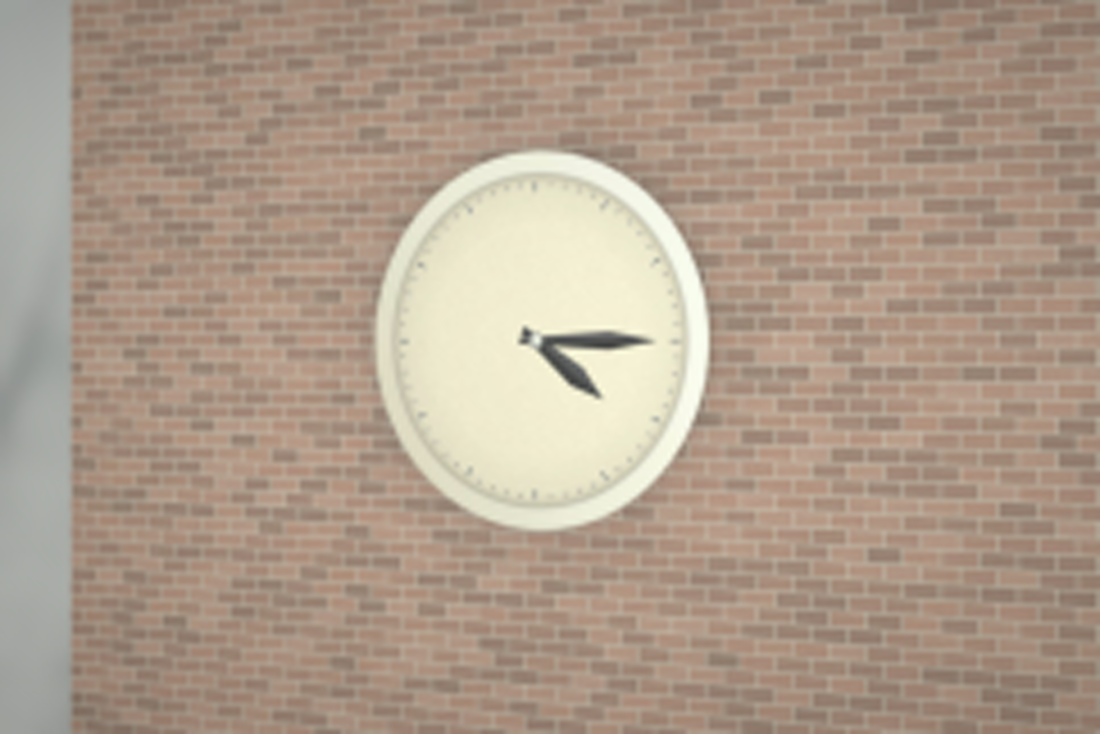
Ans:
4.15
